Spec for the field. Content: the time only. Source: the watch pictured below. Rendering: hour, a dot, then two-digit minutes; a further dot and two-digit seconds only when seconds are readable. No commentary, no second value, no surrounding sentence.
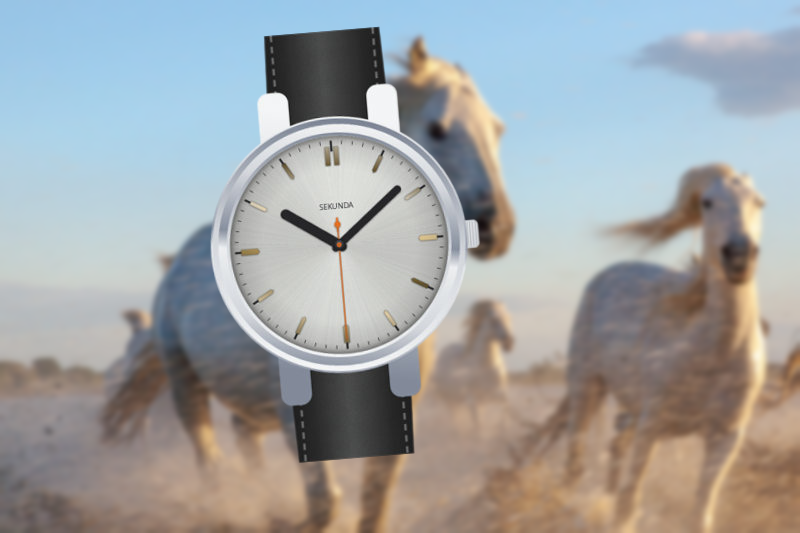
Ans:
10.08.30
